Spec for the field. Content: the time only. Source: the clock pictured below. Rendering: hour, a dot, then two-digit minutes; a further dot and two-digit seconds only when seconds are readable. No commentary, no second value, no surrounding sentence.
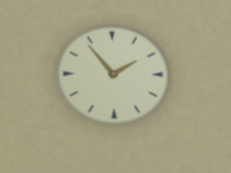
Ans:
1.54
